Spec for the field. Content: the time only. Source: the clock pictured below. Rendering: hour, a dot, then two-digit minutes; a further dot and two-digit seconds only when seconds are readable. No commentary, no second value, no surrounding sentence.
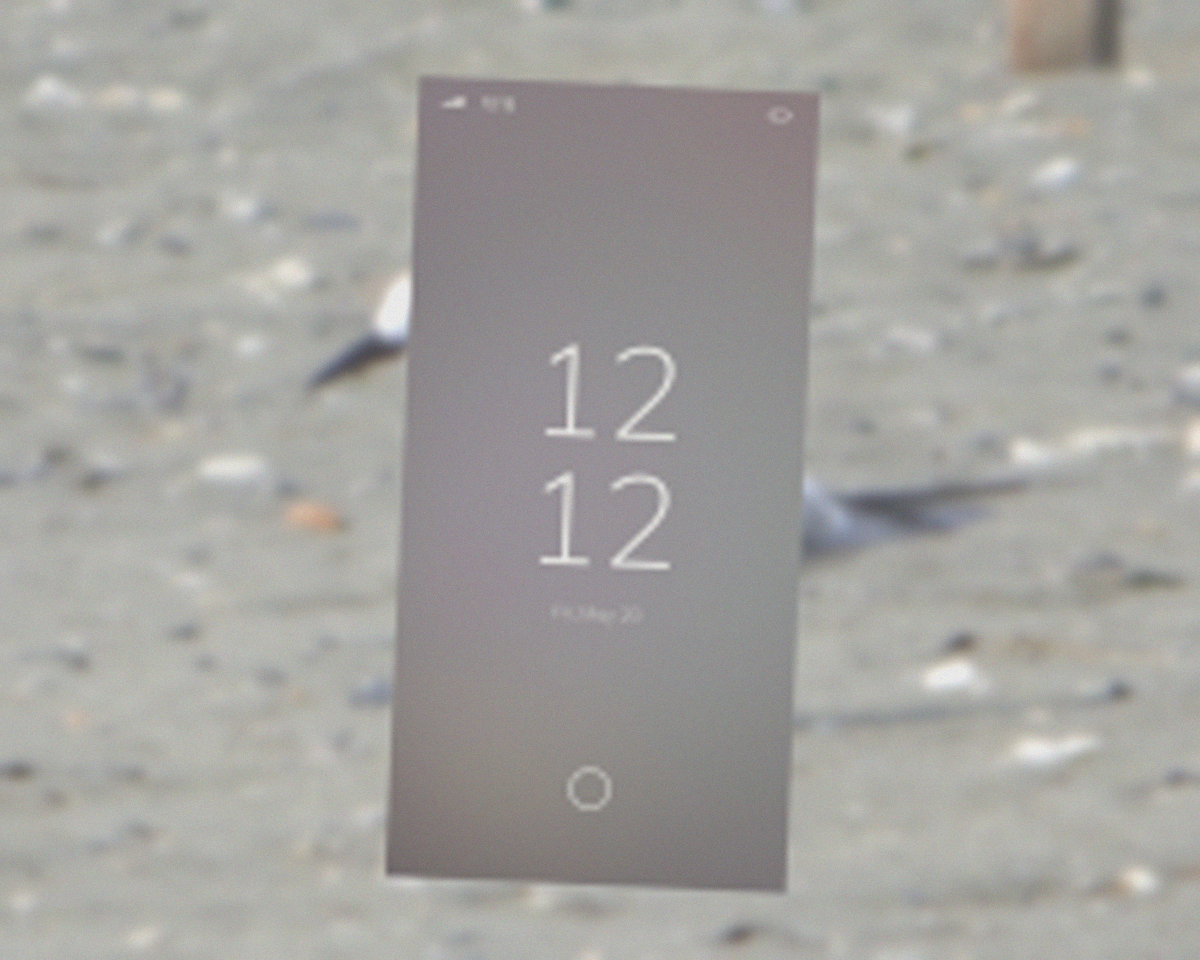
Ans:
12.12
